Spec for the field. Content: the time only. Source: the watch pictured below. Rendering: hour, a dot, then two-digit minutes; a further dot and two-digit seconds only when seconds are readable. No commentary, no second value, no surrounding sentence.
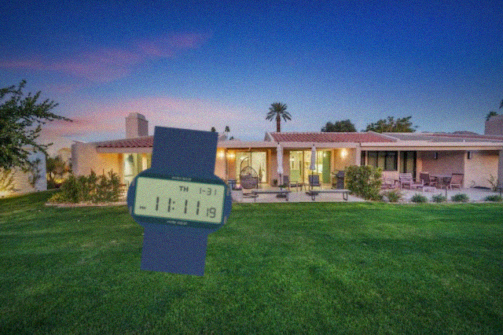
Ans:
11.11.19
